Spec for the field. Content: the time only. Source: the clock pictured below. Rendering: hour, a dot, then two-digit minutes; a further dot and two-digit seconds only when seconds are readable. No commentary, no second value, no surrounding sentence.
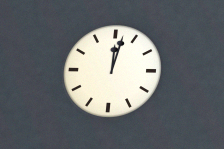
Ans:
12.02
